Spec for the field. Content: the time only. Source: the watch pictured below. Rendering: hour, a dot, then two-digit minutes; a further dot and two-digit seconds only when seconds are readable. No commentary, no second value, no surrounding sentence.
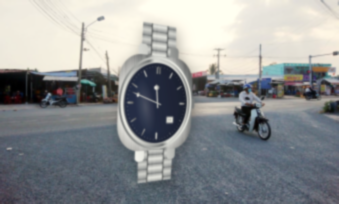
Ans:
11.48
